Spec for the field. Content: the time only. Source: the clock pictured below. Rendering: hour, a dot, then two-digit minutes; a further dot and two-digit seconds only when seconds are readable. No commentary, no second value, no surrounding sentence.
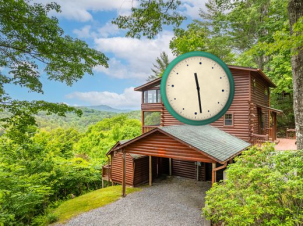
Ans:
11.28
